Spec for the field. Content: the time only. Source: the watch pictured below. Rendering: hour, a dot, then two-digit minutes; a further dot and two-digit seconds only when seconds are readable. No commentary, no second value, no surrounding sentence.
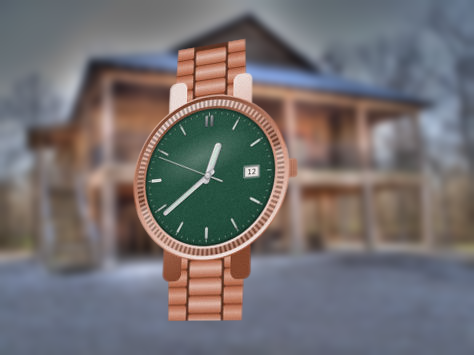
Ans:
12.38.49
